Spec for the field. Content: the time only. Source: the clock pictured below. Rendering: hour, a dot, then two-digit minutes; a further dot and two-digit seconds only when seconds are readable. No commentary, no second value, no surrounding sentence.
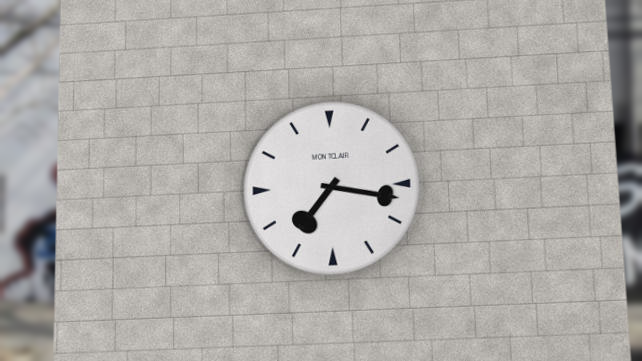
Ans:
7.17
